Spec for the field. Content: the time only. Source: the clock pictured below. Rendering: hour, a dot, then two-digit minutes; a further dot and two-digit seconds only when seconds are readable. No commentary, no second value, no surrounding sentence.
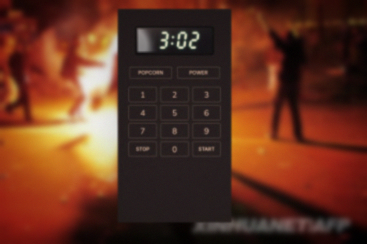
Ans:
3.02
